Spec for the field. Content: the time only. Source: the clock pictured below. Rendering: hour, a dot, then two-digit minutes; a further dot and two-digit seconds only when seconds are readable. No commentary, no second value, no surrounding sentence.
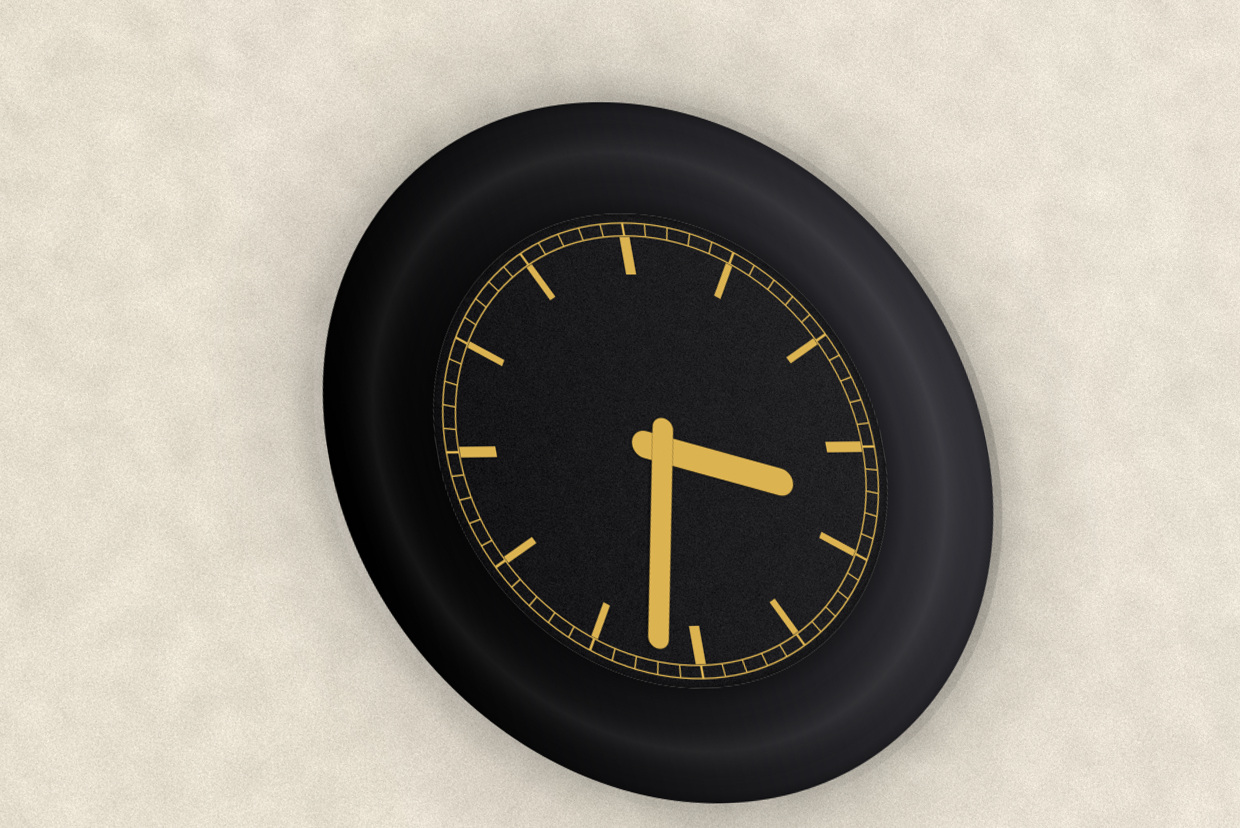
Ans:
3.32
